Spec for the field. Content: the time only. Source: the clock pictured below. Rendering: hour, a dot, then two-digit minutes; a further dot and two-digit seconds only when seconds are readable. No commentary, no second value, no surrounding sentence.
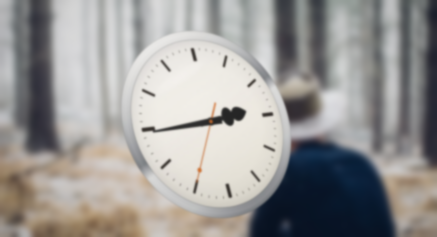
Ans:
2.44.35
